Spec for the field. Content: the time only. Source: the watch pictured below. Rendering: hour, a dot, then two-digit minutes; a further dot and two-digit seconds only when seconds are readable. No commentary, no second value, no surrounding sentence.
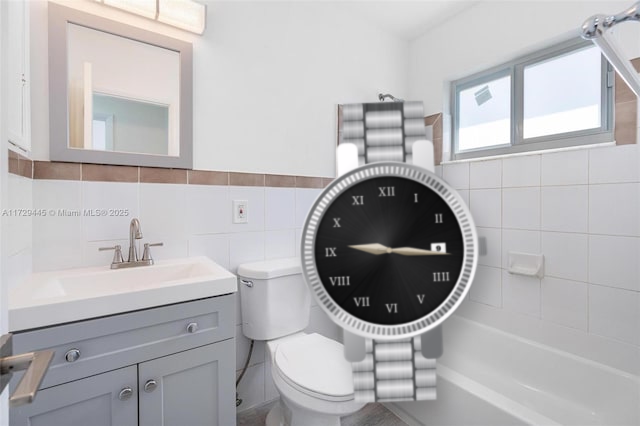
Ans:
9.16
